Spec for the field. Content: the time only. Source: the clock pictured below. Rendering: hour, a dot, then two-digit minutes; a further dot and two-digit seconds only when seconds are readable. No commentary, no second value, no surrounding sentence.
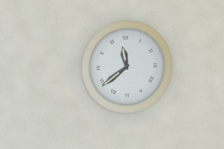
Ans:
11.39
